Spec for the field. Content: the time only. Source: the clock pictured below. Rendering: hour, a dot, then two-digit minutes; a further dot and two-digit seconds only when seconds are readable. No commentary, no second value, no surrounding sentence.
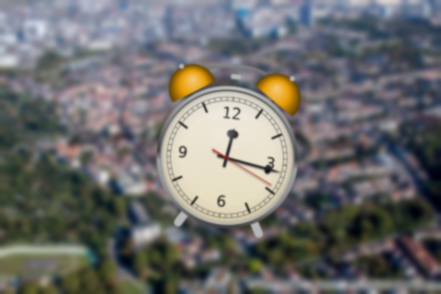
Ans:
12.16.19
